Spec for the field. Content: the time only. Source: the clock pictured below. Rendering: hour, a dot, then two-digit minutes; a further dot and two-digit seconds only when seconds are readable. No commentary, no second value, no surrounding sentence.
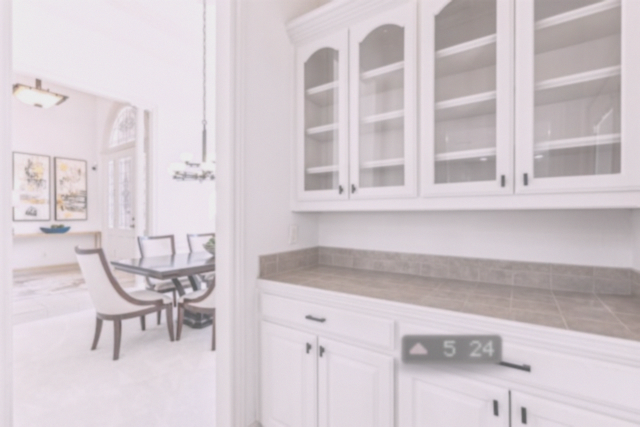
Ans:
5.24
